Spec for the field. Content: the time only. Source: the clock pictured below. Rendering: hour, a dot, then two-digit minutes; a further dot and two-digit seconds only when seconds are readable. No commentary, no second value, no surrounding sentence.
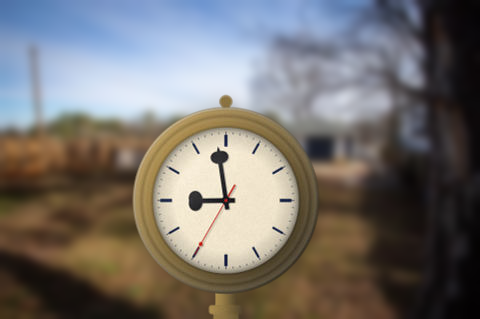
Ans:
8.58.35
